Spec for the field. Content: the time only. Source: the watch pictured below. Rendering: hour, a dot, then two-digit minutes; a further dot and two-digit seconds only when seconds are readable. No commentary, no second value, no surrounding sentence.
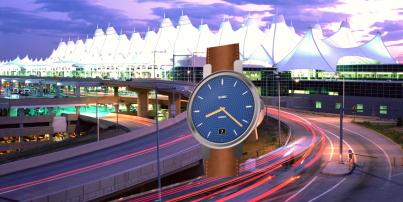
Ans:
8.22
